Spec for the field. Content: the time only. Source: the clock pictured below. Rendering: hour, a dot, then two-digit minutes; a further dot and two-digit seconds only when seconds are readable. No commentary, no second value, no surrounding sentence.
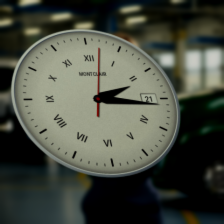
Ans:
2.16.02
